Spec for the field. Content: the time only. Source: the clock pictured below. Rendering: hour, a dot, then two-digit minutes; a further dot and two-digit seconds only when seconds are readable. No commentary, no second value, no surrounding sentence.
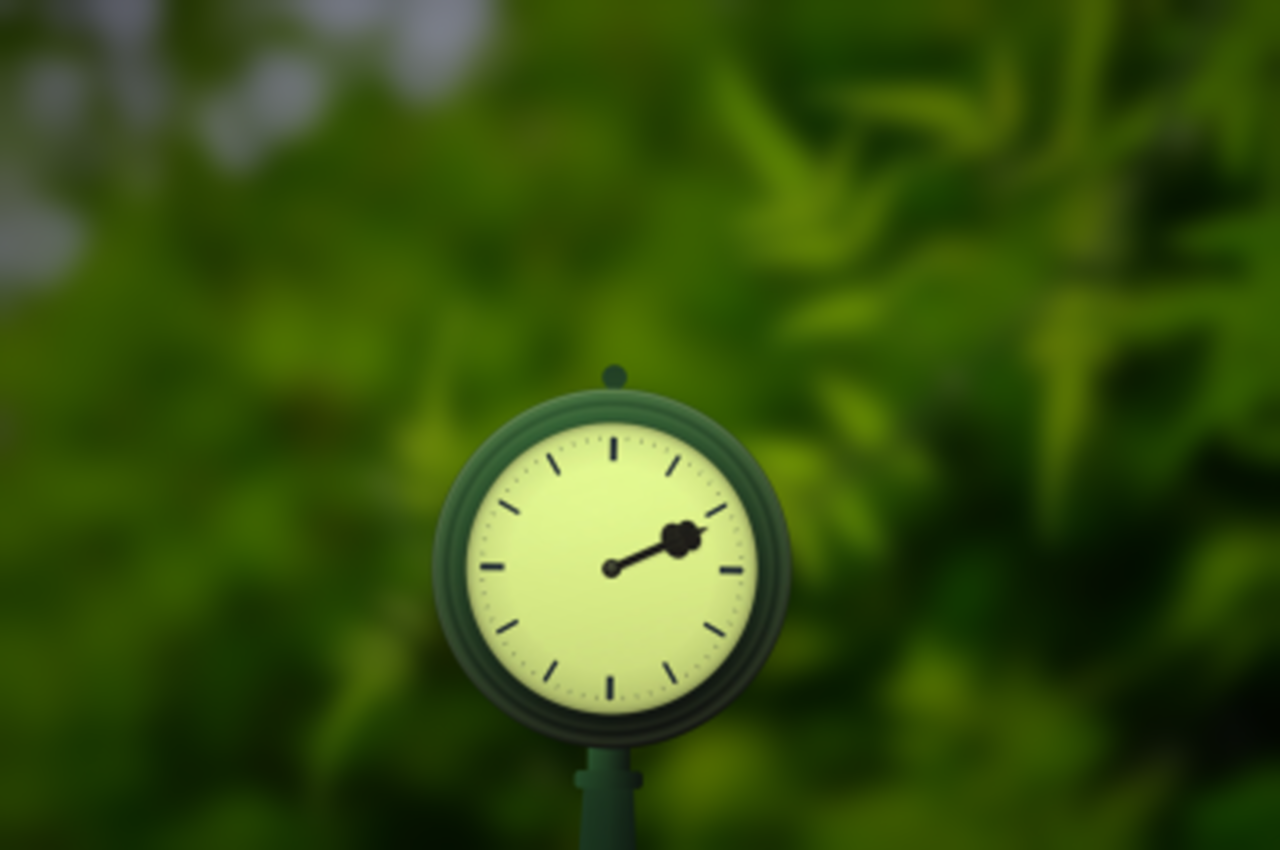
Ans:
2.11
